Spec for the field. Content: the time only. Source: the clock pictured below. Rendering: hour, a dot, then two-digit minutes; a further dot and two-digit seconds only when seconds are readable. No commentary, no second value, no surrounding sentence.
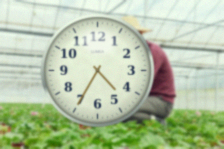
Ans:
4.35
